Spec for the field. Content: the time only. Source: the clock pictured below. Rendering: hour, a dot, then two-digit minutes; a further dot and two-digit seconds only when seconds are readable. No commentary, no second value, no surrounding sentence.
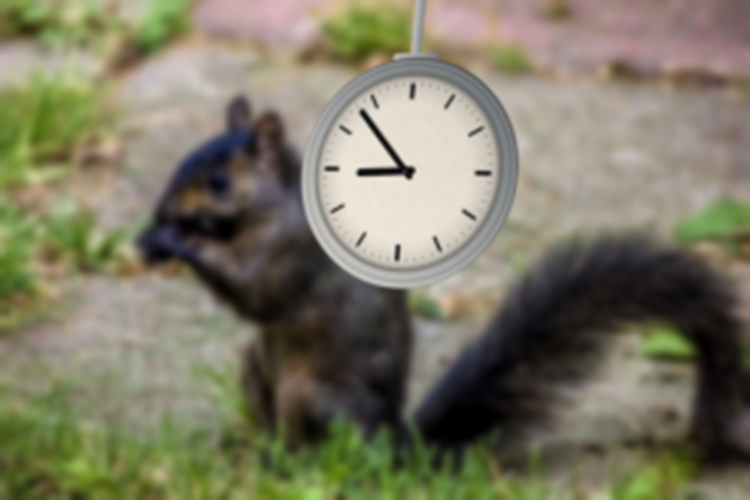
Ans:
8.53
